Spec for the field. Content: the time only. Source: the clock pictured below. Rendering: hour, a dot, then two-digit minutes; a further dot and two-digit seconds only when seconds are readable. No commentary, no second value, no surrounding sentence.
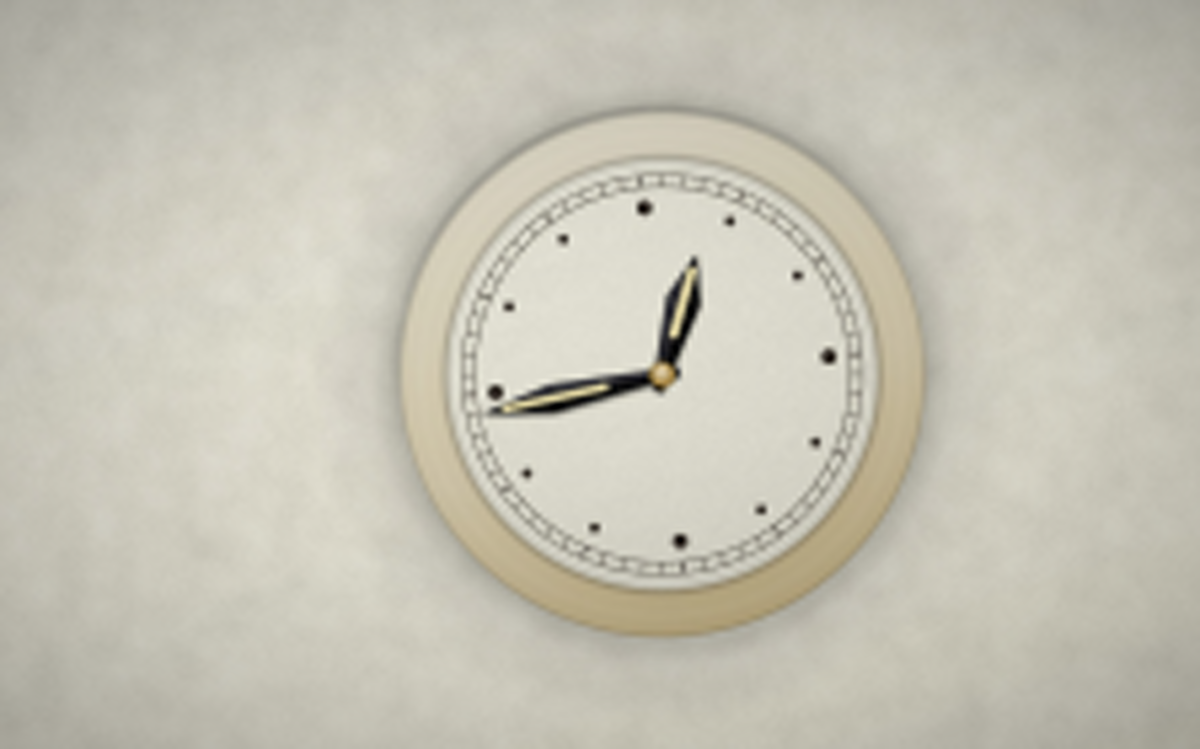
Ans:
12.44
